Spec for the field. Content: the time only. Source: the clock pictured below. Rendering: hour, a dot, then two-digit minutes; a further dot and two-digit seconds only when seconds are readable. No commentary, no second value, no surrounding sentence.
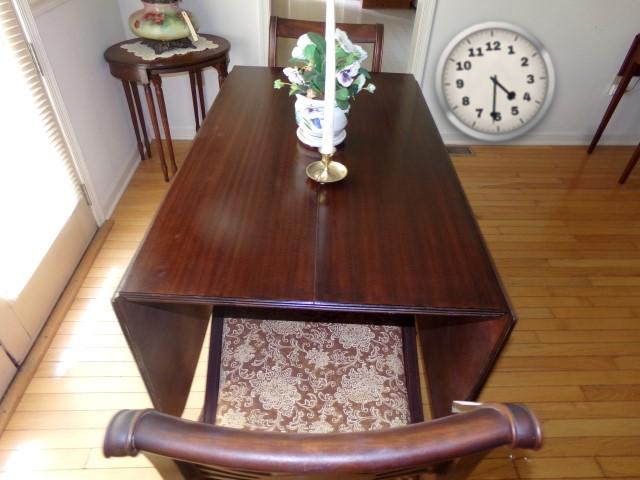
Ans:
4.31
